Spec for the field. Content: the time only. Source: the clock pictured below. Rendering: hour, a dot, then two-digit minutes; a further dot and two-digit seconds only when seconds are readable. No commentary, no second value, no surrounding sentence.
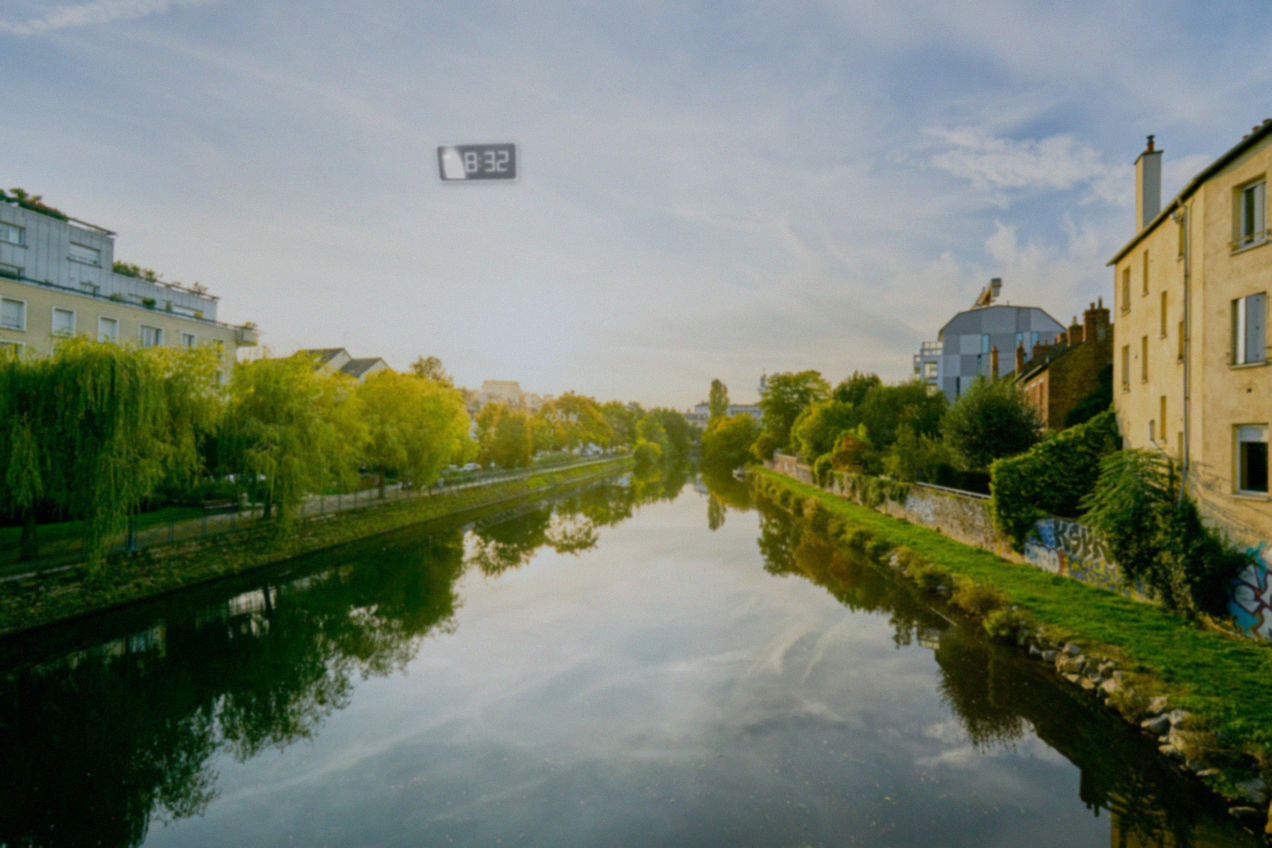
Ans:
8.32
